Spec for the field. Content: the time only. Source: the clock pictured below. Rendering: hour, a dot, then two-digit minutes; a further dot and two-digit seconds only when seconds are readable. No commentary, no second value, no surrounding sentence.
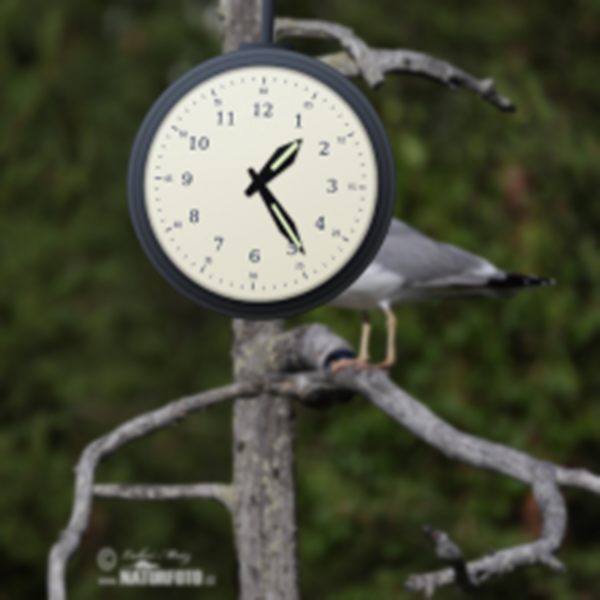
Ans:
1.24
